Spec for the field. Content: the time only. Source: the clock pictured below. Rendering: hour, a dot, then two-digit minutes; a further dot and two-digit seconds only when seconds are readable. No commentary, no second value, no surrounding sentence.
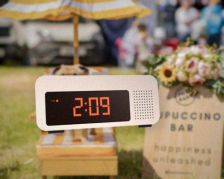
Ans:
2.09
